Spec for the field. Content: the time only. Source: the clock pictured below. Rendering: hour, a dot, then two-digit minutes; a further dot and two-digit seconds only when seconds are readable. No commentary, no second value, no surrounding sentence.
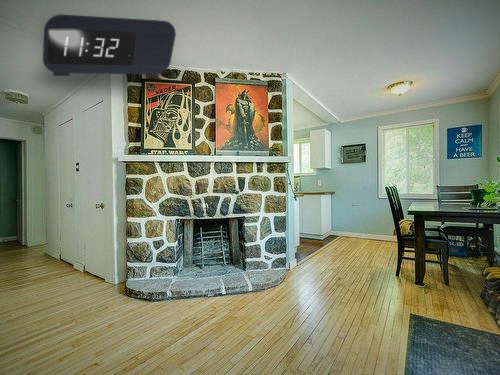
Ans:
11.32
